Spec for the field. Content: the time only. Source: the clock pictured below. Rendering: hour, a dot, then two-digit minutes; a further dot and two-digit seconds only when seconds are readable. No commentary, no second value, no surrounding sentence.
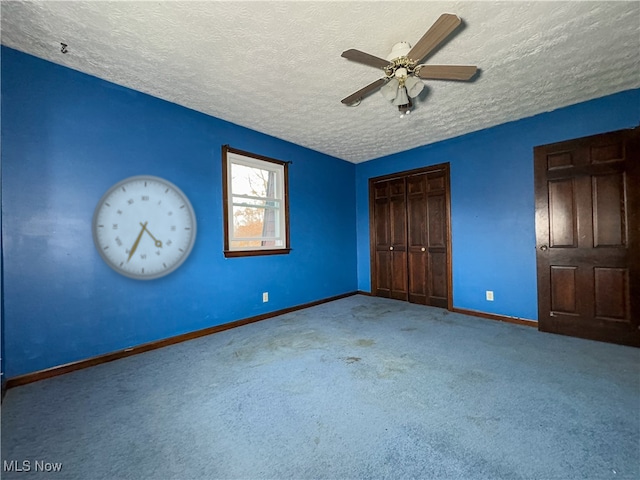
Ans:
4.34
